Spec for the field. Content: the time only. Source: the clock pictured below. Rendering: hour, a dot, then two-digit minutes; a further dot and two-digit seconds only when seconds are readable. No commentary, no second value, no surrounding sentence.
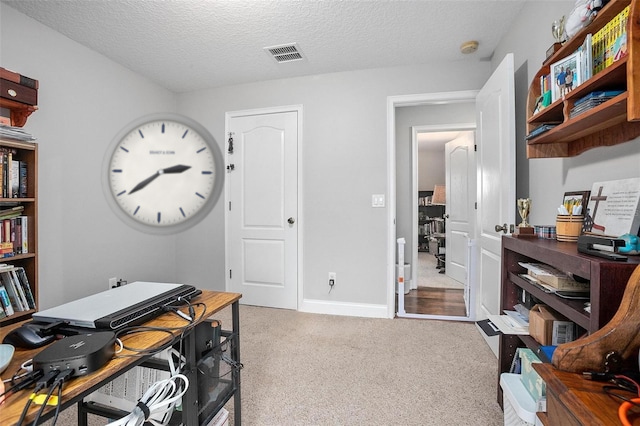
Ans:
2.39
